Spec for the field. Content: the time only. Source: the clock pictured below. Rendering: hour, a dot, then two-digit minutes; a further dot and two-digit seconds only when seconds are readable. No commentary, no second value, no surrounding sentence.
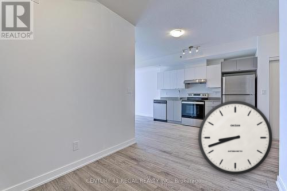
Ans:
8.42
